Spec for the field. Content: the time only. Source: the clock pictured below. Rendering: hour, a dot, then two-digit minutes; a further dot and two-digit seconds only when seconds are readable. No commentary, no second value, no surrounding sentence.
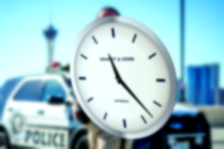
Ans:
11.23
